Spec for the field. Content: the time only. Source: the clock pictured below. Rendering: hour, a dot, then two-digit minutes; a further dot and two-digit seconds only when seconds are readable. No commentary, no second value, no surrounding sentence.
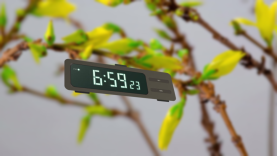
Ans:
6.59.23
